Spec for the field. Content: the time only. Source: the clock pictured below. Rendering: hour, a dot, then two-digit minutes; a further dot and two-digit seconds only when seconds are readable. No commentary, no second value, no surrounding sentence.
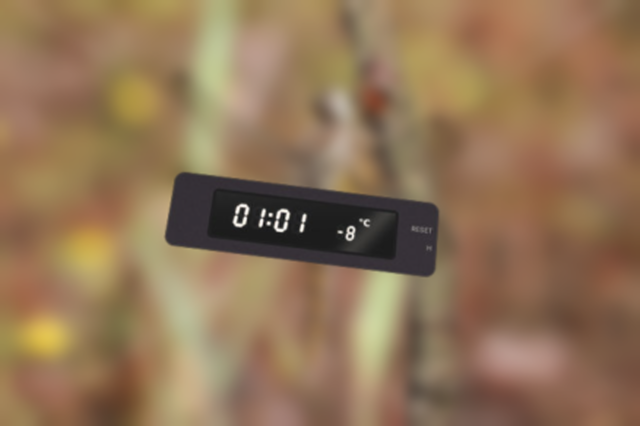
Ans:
1.01
